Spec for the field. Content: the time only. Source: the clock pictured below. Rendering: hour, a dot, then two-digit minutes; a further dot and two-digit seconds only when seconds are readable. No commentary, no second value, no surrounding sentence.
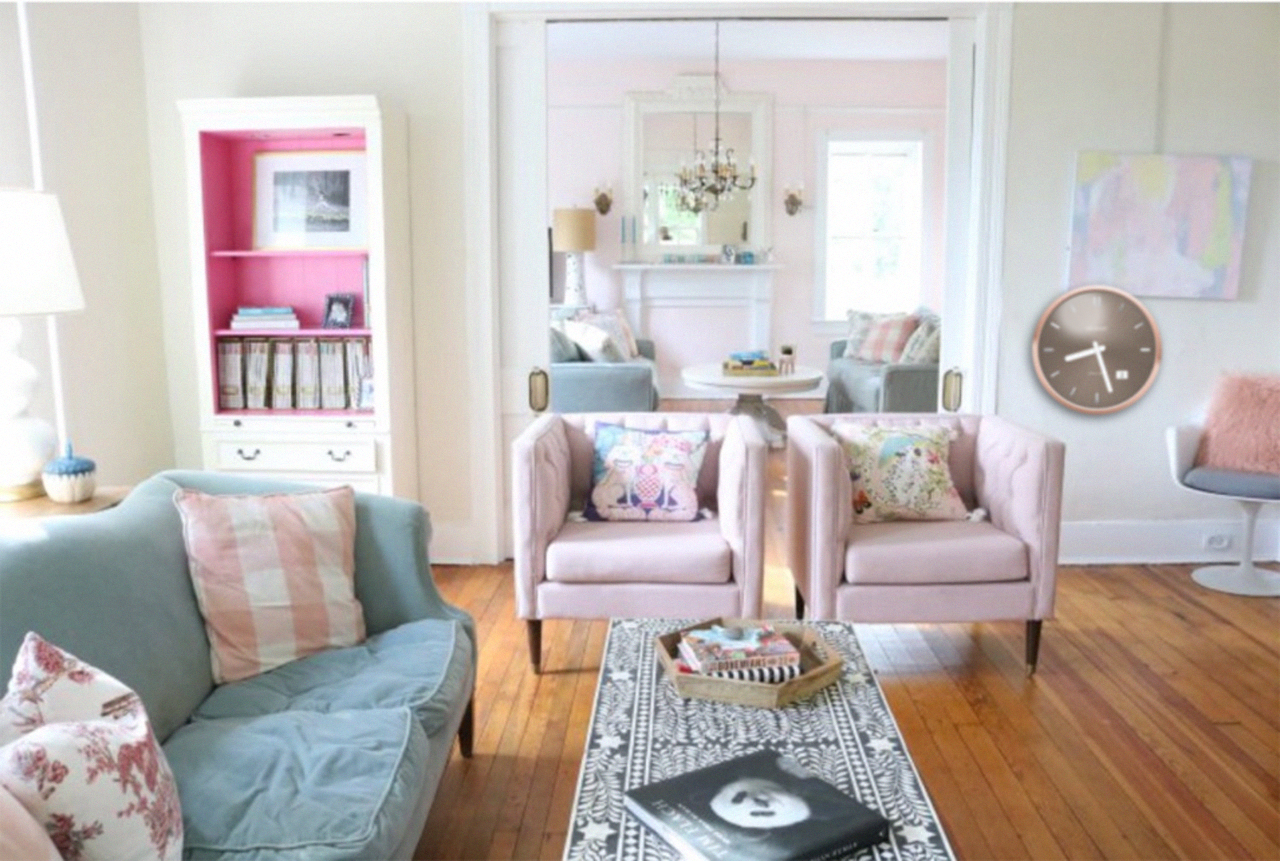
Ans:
8.27
